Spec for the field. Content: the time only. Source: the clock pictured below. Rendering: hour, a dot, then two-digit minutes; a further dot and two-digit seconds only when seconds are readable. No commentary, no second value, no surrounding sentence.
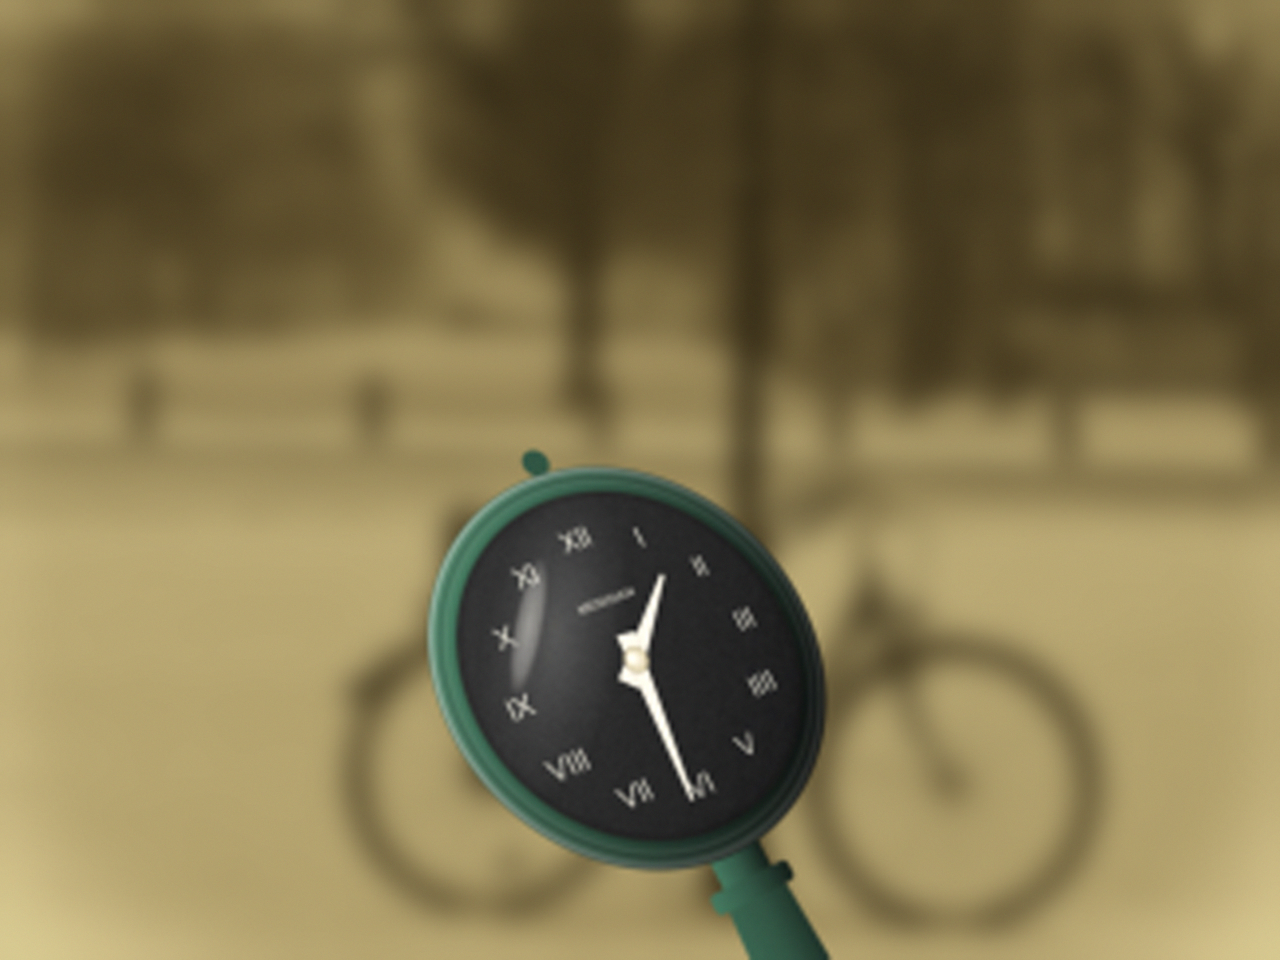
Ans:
1.31
